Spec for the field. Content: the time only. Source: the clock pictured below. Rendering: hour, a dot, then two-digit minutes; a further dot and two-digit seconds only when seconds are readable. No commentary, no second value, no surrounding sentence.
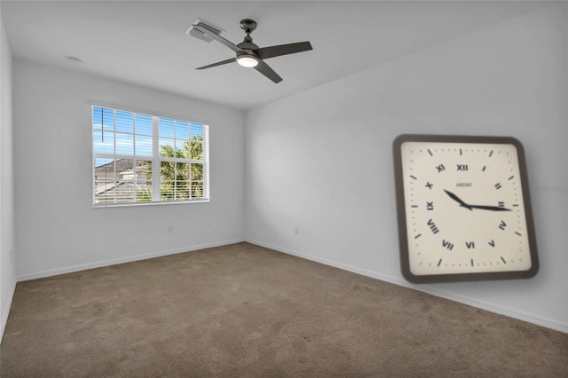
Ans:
10.16
